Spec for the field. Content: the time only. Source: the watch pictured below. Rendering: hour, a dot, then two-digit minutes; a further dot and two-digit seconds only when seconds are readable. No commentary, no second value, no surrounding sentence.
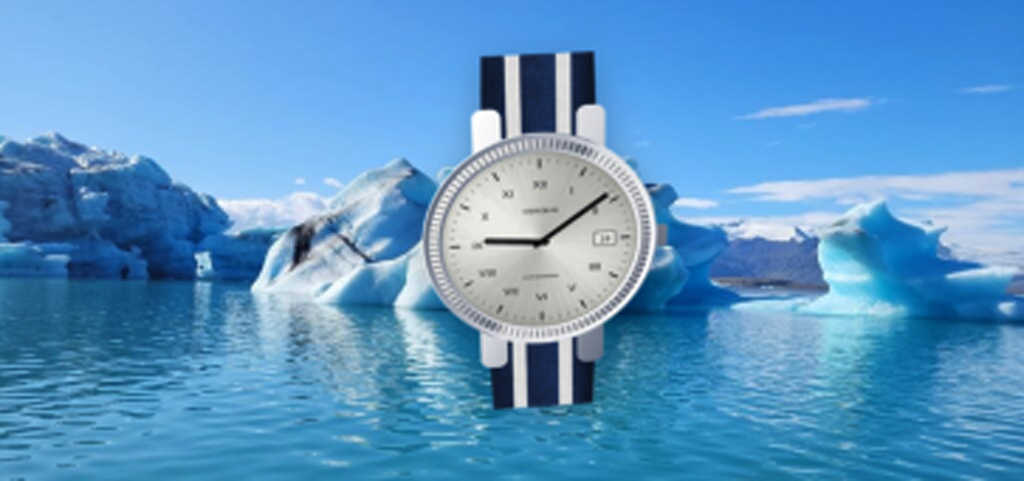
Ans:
9.09
